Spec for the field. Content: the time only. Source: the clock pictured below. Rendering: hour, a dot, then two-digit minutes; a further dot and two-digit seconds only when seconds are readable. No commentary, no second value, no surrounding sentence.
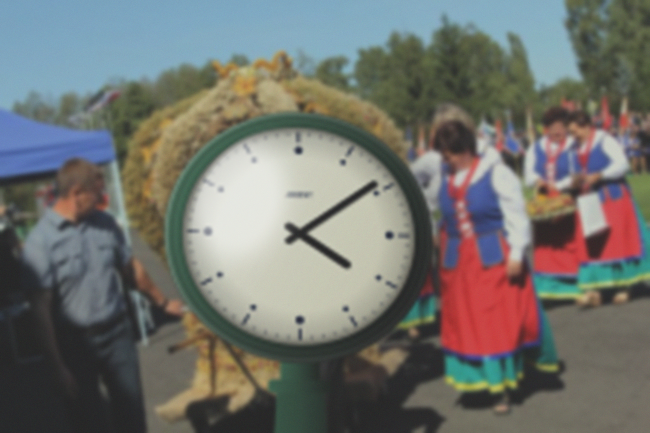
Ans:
4.09
